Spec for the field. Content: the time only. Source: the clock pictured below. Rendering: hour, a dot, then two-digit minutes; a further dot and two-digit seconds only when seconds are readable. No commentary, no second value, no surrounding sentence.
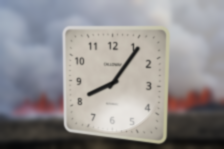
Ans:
8.06
